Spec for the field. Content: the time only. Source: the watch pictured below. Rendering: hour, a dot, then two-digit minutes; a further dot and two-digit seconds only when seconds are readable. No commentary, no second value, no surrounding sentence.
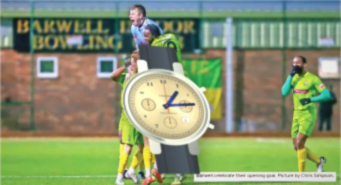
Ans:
1.14
